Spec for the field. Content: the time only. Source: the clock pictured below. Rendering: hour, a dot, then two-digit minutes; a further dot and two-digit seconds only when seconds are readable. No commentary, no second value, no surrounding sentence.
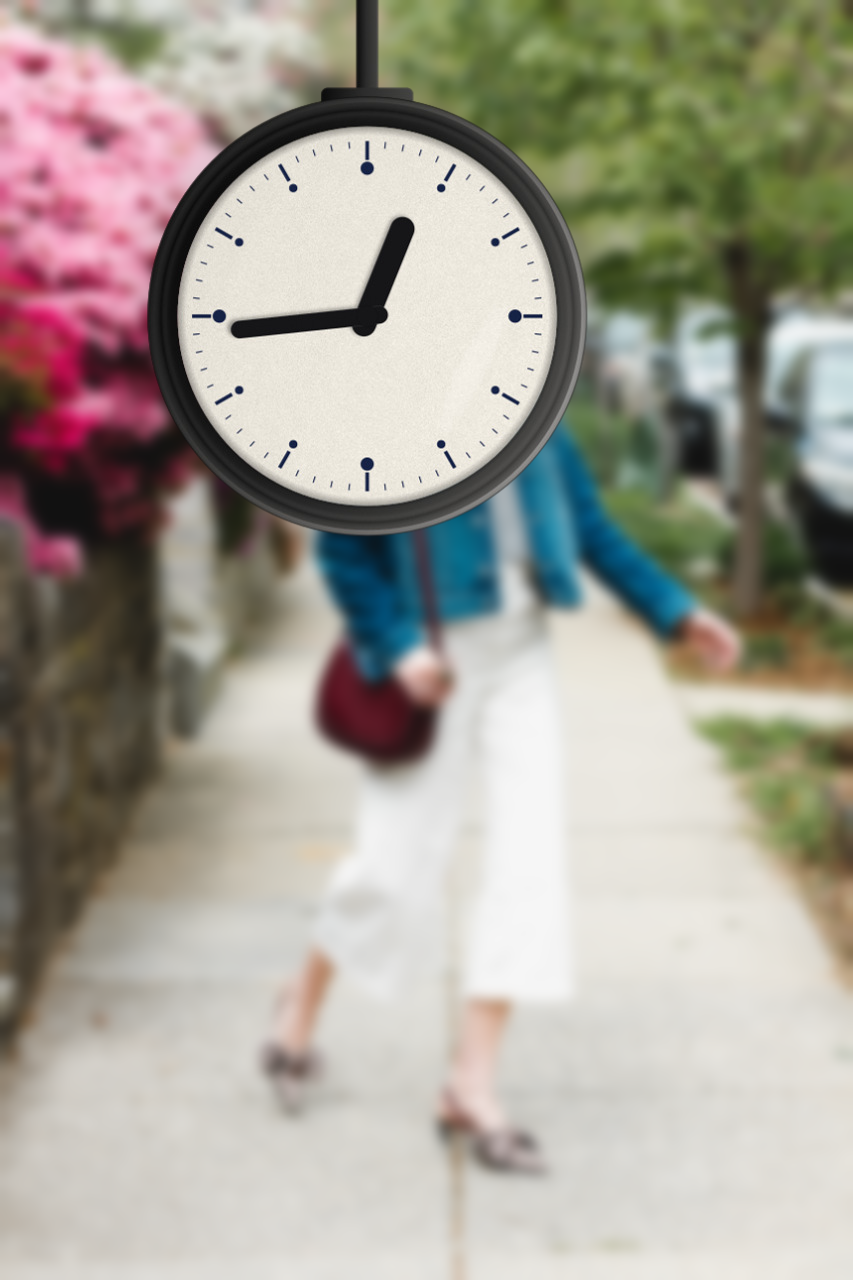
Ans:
12.44
